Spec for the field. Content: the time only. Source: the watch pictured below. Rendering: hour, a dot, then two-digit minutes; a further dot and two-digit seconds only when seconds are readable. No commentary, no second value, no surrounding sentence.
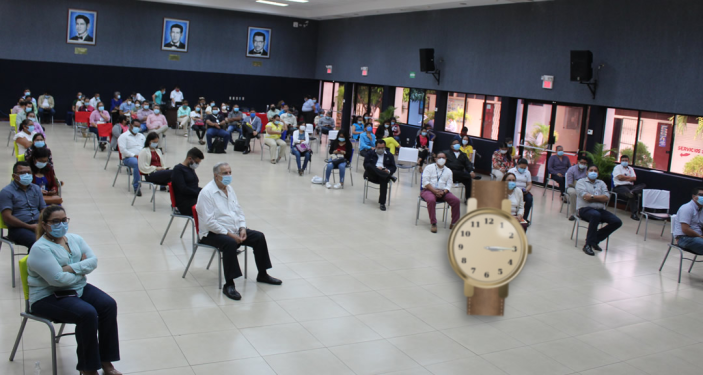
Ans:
3.15
